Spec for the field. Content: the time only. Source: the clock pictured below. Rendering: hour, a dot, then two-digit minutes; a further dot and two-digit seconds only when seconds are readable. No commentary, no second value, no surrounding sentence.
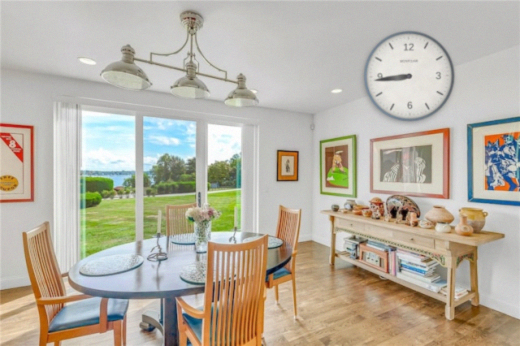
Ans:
8.44
